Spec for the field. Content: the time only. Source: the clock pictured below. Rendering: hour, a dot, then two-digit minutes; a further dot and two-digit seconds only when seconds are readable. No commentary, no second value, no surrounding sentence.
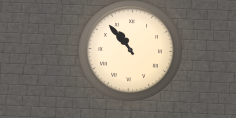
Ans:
10.53
